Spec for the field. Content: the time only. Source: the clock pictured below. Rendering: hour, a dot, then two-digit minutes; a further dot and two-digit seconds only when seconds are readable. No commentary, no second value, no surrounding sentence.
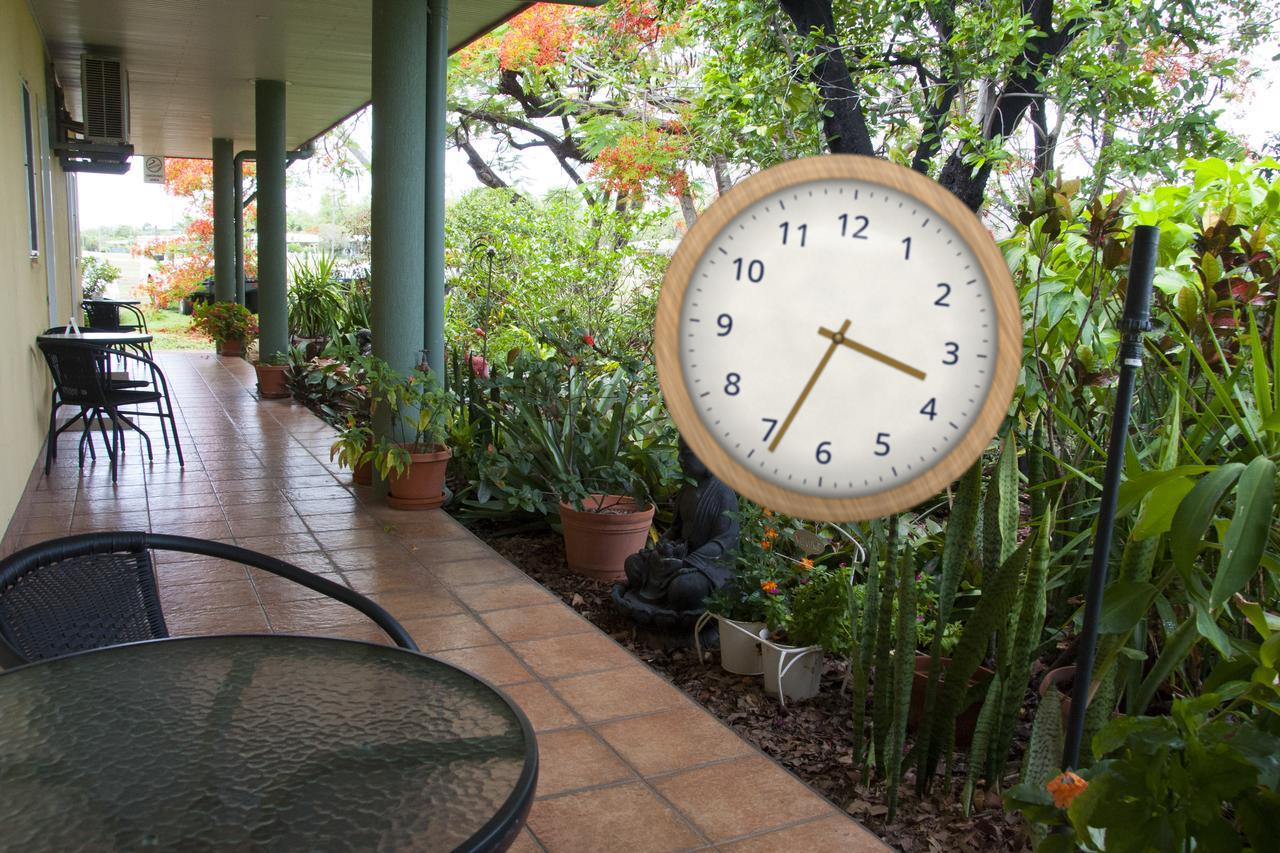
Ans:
3.34
